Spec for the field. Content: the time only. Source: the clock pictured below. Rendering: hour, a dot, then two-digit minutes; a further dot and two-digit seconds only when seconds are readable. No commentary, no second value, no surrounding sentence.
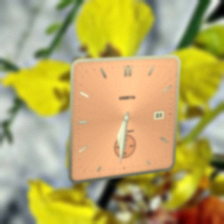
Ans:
6.31
